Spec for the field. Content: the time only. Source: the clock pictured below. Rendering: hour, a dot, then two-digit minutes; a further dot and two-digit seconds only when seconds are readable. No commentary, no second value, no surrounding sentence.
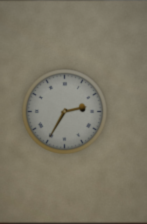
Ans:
2.35
